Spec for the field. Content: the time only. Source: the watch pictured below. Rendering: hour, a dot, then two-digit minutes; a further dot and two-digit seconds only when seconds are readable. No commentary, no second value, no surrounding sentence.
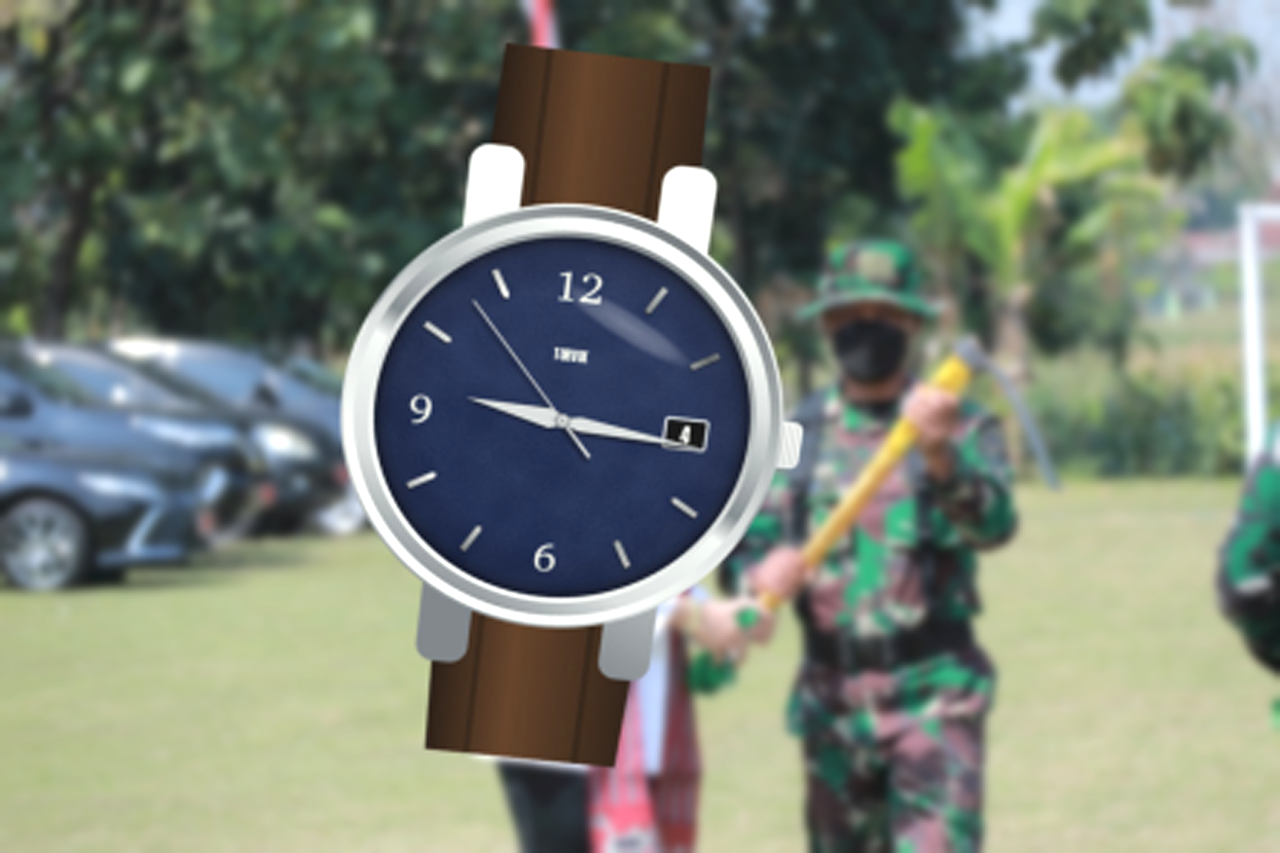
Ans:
9.15.53
